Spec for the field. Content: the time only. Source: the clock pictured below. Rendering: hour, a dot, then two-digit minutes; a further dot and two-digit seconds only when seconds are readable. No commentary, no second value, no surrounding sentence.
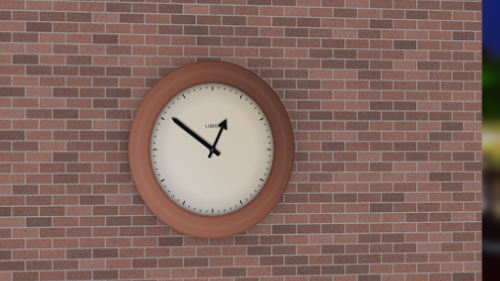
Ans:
12.51
